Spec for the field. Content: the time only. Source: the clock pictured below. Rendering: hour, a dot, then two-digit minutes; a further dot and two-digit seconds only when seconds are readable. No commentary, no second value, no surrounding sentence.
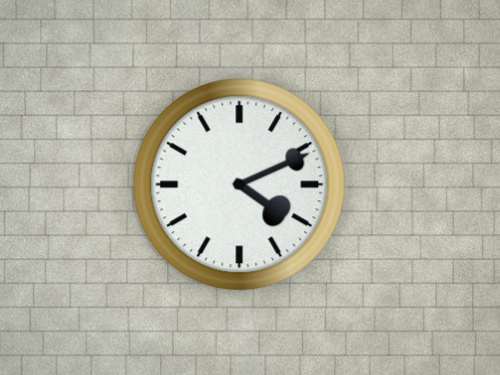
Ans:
4.11
